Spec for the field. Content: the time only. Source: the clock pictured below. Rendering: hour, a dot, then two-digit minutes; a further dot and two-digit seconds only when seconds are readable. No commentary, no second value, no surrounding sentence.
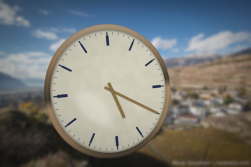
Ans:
5.20
